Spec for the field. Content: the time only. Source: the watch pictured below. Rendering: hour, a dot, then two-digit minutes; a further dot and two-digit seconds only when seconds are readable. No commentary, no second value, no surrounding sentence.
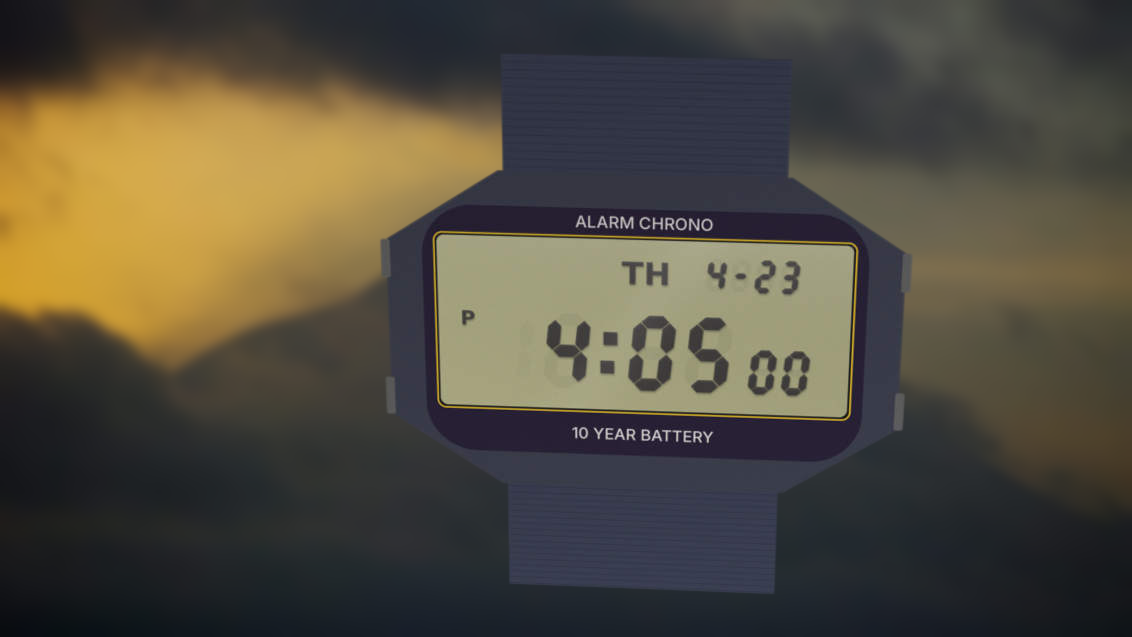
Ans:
4.05.00
